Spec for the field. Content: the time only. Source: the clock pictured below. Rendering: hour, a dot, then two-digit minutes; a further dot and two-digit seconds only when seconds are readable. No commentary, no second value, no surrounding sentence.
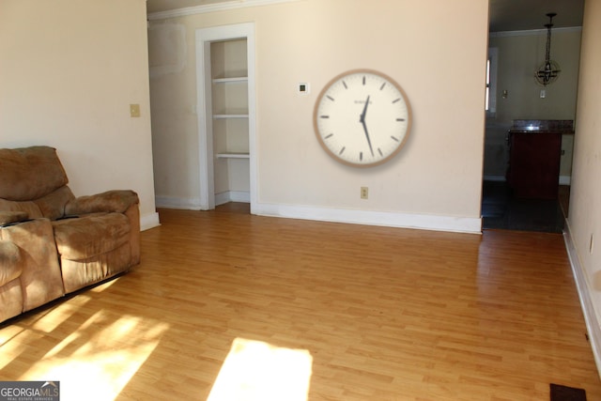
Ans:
12.27
